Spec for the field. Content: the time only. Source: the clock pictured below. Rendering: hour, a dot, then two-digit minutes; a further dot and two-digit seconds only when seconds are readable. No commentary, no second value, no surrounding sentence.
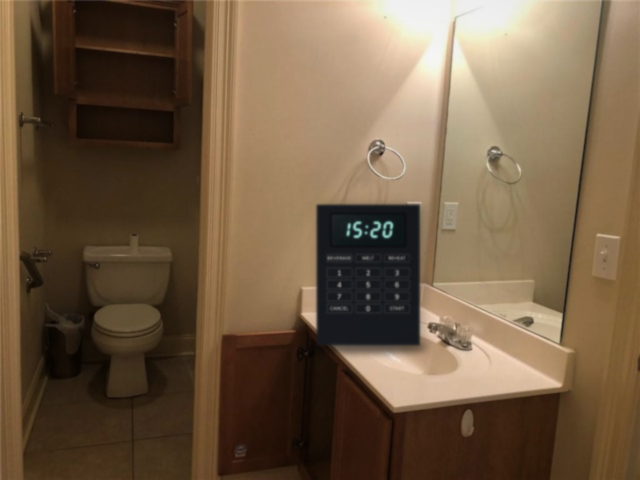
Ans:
15.20
